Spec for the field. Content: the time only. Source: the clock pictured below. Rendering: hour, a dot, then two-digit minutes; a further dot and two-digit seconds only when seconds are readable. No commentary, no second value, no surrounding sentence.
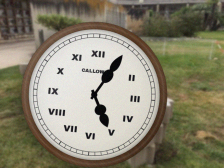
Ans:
5.05
